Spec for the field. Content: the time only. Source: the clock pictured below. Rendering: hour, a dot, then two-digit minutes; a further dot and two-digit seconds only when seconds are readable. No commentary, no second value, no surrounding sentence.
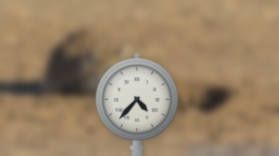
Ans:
4.37
